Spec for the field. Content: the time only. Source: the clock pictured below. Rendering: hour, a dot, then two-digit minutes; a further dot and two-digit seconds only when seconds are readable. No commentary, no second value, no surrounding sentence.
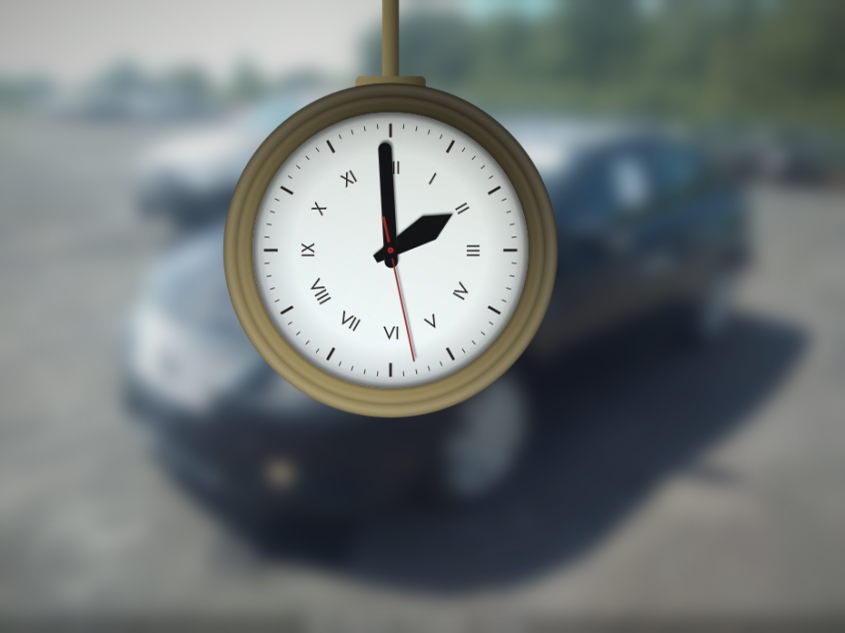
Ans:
1.59.28
